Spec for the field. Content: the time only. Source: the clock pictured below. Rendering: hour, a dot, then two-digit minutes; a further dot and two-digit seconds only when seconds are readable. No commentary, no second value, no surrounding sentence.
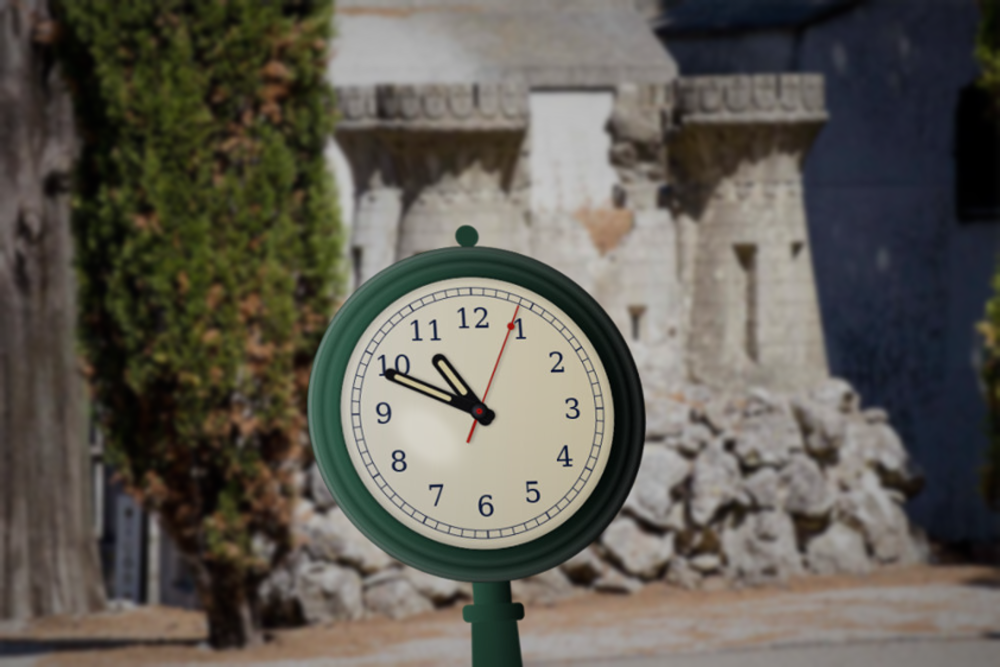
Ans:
10.49.04
